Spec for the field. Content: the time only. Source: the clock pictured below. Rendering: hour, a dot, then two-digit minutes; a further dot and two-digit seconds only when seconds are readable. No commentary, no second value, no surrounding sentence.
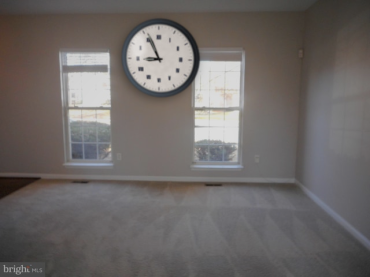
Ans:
8.56
